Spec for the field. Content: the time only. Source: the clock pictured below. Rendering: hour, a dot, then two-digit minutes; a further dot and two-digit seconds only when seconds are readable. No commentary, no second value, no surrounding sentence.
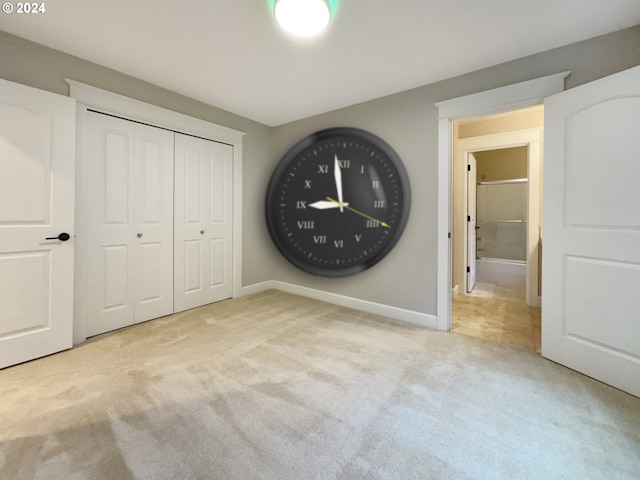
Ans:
8.58.19
